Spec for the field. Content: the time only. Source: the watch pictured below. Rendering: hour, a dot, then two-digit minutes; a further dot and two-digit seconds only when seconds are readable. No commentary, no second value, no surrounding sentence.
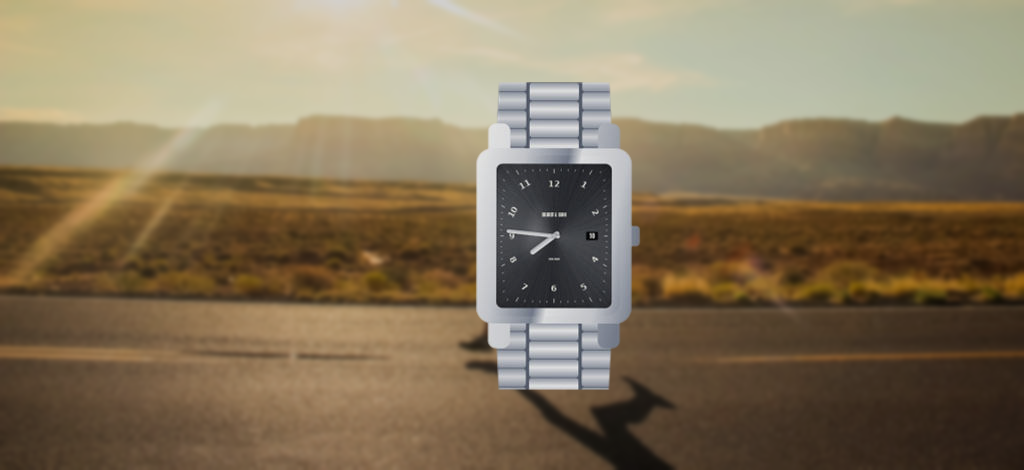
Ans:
7.46
